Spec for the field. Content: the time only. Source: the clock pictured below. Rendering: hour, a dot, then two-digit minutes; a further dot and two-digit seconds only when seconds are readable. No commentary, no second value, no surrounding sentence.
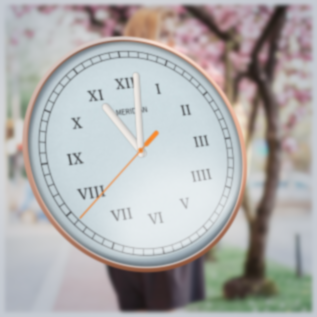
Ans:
11.01.39
